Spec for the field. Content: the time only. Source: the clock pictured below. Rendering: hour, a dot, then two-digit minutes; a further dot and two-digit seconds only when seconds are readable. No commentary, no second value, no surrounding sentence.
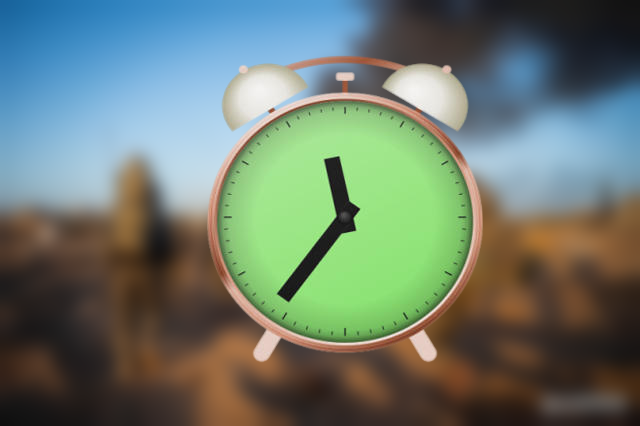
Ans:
11.36
